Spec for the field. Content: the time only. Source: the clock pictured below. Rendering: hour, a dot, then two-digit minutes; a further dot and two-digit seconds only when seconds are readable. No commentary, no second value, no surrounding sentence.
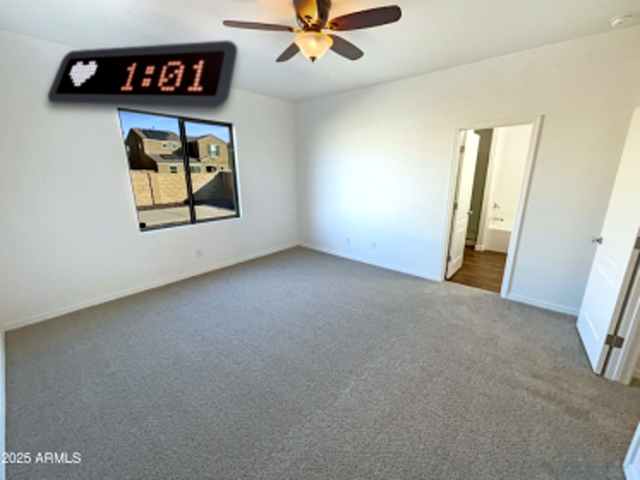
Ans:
1.01
